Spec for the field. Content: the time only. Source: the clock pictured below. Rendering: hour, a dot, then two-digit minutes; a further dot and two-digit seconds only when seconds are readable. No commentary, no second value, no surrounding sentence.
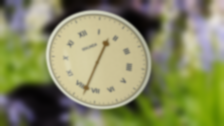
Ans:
1.38
